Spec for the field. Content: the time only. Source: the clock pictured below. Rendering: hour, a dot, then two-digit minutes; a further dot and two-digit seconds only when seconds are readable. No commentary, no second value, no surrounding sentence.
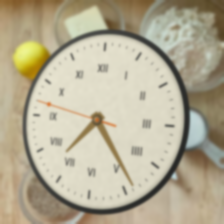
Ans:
7.23.47
